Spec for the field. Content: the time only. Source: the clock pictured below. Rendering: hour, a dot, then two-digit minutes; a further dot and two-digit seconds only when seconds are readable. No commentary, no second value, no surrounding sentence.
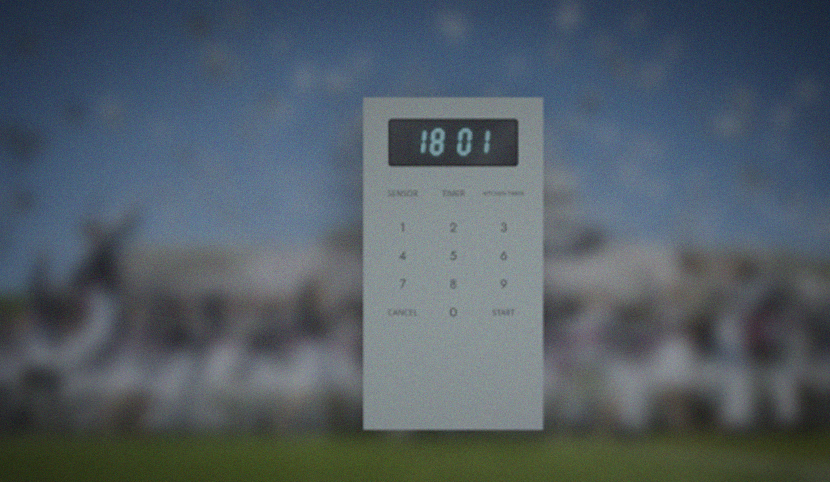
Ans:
18.01
